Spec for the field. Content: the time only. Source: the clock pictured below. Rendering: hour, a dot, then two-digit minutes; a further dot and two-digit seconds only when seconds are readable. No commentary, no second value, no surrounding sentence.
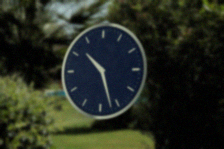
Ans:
10.27
